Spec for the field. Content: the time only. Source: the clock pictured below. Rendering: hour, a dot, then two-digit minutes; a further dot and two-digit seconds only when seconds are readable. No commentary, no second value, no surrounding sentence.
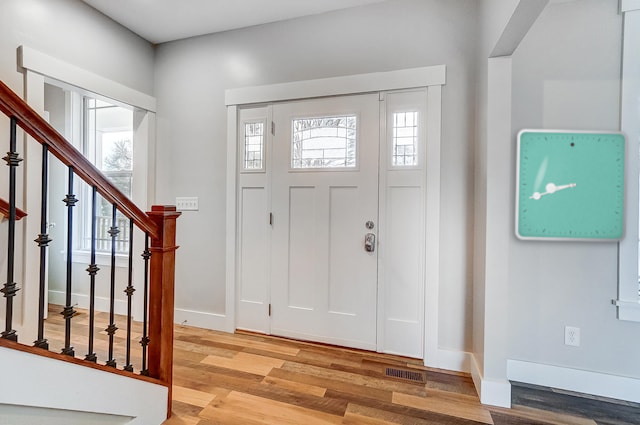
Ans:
8.42
